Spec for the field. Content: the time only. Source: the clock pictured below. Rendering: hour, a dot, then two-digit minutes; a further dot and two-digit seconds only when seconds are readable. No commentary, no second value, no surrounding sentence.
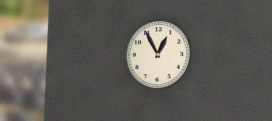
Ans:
12.55
